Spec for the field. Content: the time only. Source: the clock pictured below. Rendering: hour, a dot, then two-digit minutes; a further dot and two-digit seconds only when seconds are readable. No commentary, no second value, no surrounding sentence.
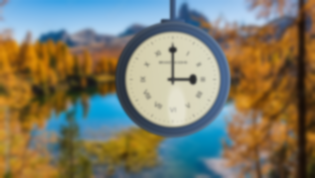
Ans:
3.00
